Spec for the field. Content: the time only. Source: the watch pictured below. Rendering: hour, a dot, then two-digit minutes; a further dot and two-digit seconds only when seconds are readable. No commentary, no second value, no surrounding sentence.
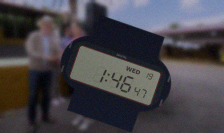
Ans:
1.46.47
